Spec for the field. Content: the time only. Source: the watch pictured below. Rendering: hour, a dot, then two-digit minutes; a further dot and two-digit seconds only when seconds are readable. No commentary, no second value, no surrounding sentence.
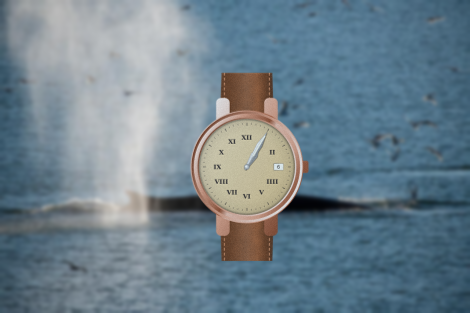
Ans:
1.05
